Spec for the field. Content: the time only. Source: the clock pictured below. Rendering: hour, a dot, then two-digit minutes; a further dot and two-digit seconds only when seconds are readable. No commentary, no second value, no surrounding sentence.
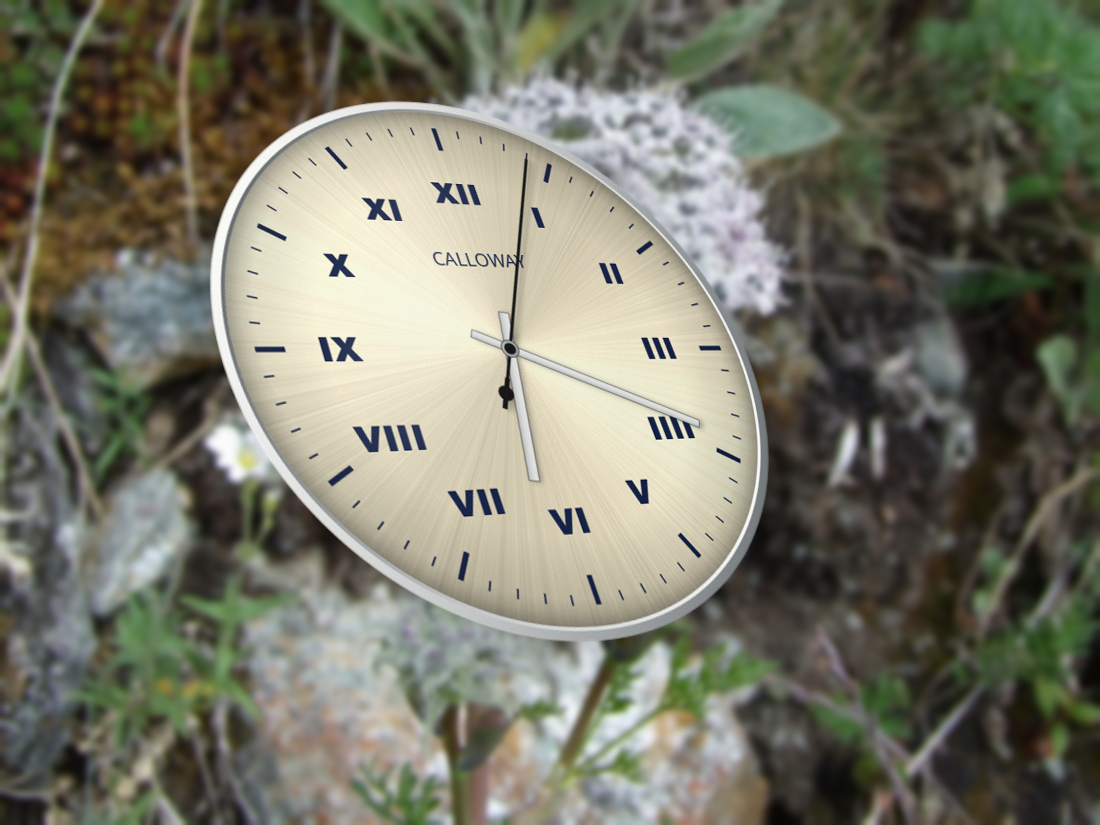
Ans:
6.19.04
